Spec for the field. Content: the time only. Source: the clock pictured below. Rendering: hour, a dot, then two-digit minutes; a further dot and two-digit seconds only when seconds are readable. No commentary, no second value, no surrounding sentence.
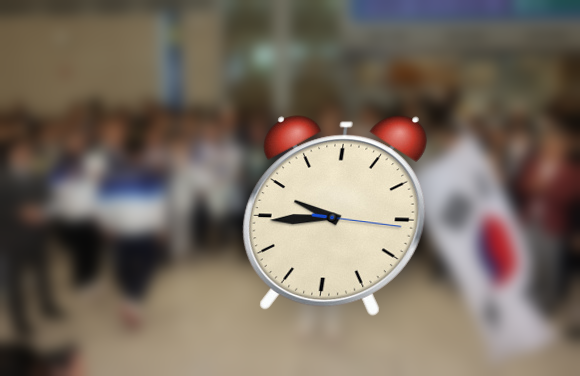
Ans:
9.44.16
